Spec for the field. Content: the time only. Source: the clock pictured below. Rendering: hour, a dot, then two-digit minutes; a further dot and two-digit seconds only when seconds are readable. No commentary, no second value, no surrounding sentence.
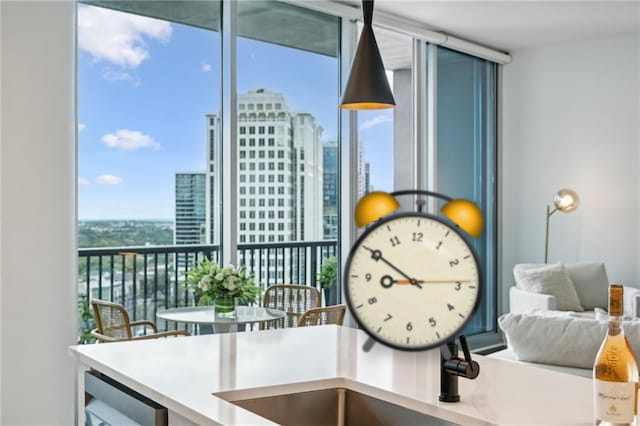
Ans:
8.50.14
